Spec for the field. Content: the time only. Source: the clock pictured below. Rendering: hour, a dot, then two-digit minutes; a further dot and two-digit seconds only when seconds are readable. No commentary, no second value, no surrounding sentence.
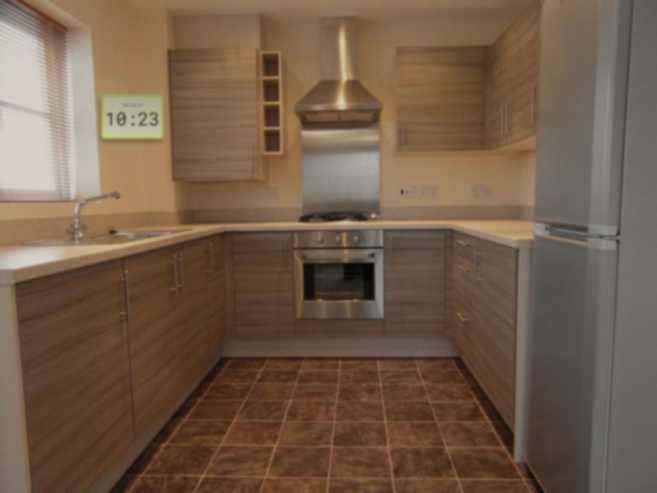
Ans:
10.23
